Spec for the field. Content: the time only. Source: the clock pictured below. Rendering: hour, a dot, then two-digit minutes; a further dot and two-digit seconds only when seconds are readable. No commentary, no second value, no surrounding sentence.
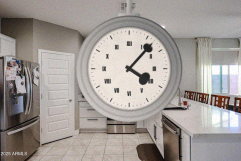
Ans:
4.07
